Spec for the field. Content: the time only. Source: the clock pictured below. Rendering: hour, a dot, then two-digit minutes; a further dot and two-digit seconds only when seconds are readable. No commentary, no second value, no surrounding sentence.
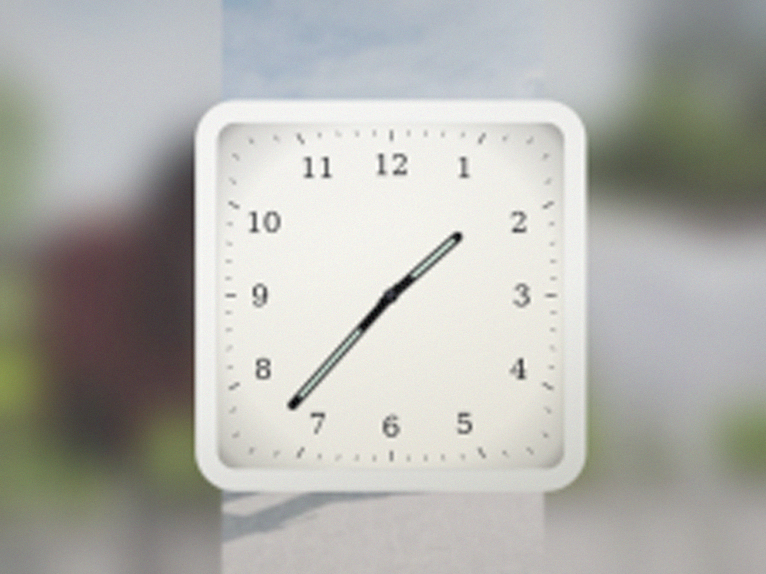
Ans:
1.37
